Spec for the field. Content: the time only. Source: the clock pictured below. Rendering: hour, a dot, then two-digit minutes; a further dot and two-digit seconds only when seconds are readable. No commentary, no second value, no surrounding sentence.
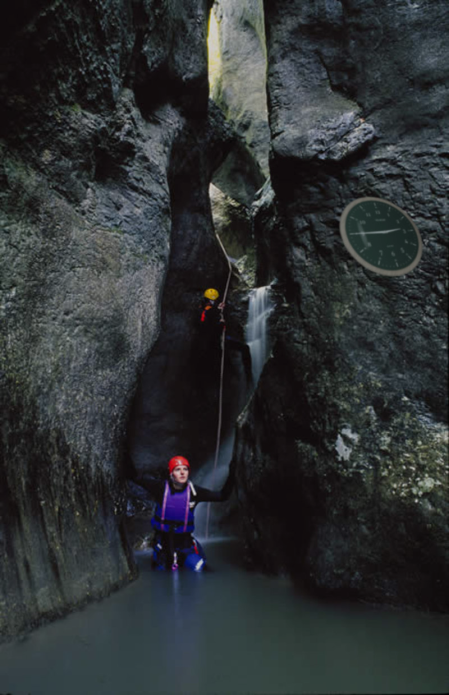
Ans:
2.45
